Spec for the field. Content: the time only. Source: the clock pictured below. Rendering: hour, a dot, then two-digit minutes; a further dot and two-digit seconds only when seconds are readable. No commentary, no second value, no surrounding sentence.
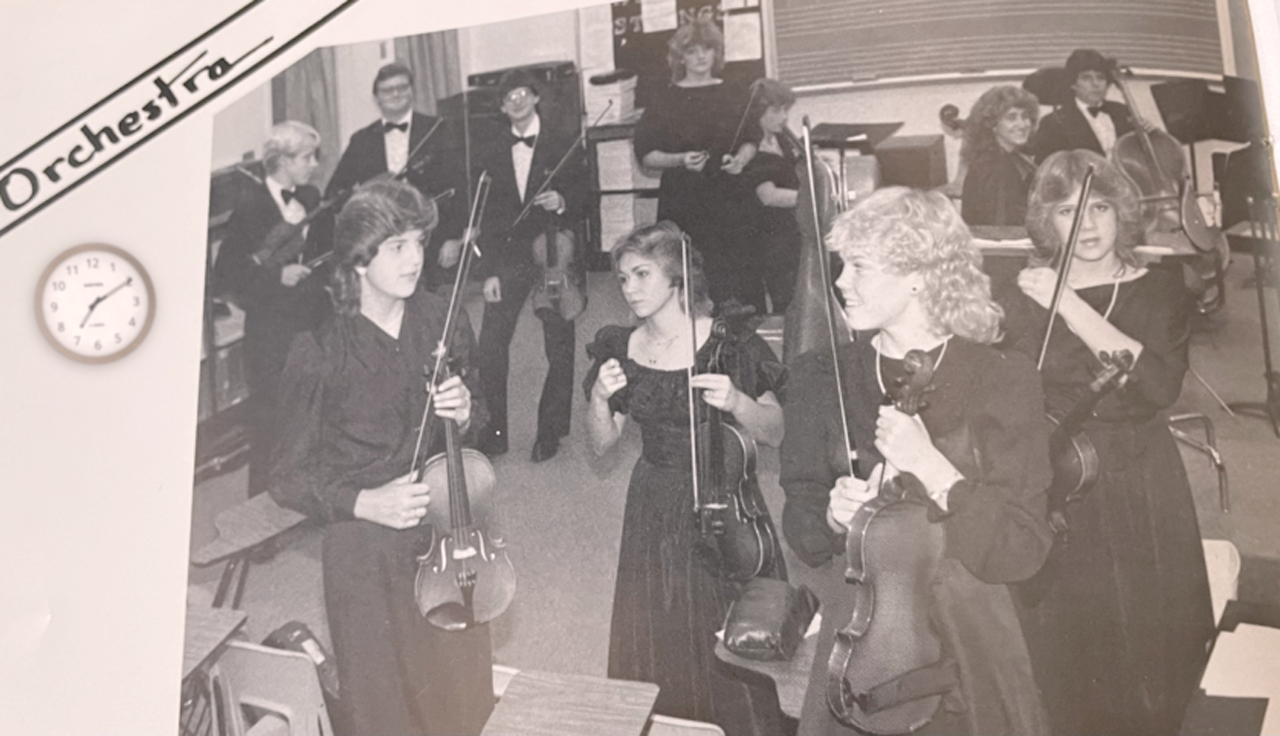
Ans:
7.10
